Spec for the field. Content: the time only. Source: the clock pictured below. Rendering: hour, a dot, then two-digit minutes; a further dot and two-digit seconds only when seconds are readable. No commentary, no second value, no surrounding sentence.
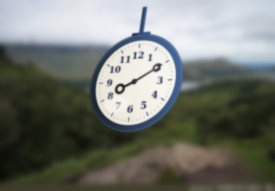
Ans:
8.10
